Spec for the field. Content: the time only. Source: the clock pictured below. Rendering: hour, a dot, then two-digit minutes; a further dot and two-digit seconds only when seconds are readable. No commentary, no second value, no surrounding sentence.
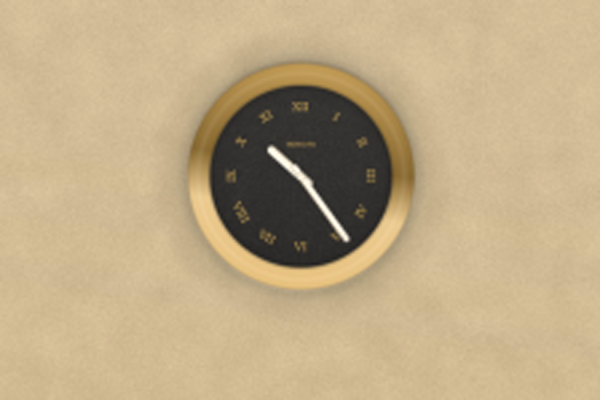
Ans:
10.24
